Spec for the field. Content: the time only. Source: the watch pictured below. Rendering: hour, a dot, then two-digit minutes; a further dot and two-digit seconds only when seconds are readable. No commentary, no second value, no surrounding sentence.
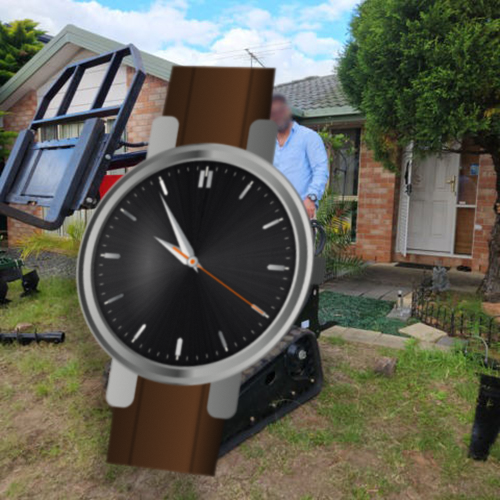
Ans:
9.54.20
